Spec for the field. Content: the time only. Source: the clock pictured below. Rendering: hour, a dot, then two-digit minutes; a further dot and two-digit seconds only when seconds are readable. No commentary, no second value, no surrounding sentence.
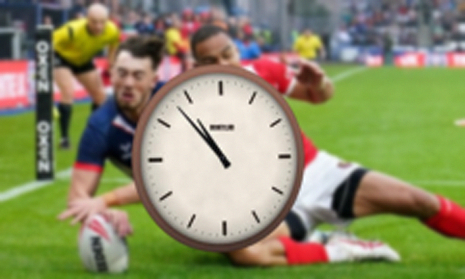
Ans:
10.53
